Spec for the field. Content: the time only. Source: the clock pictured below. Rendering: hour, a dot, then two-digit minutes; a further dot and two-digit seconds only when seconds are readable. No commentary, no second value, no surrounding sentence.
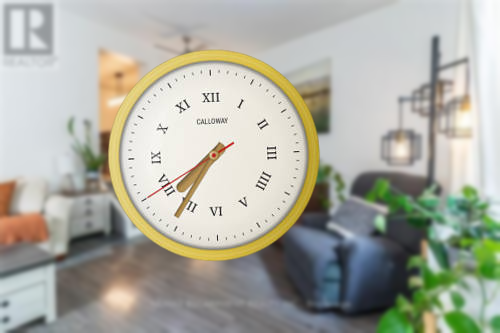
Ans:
7.35.40
